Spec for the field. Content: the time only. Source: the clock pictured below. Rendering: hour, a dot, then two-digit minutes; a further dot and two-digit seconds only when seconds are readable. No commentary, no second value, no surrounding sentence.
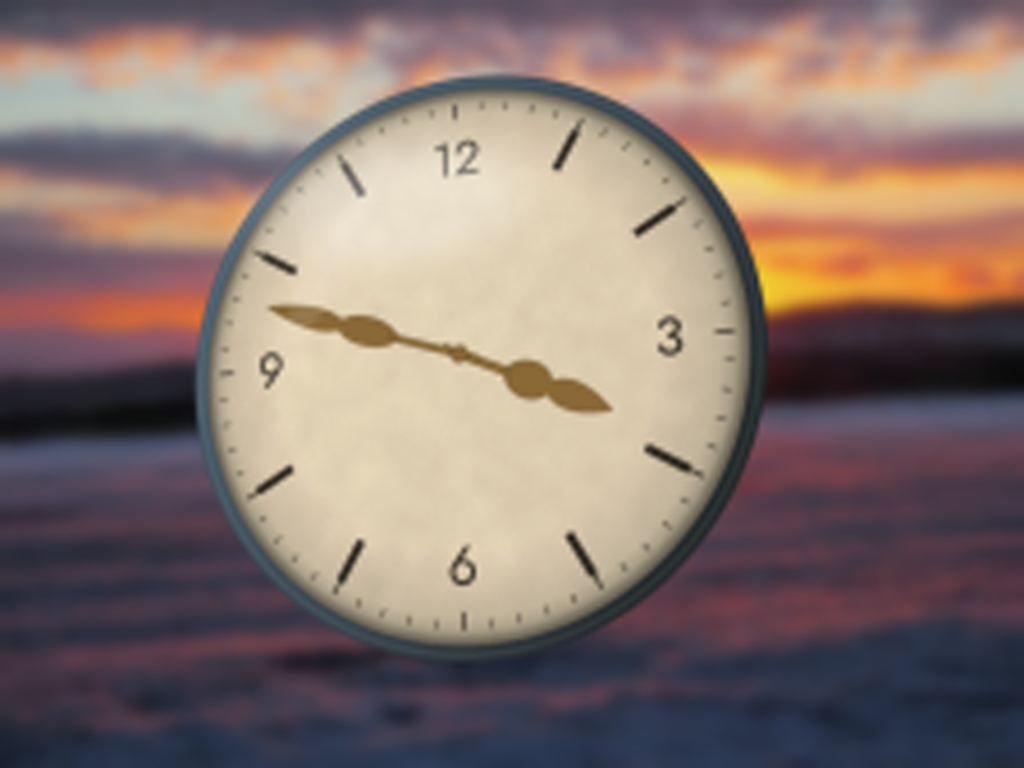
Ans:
3.48
